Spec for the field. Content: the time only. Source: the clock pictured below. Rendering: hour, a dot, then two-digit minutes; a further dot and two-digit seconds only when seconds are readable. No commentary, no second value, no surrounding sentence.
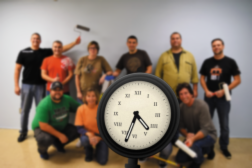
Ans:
4.33
